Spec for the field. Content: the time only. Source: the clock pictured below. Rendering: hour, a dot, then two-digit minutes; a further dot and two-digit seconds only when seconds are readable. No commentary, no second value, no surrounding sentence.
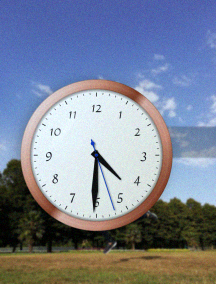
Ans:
4.30.27
